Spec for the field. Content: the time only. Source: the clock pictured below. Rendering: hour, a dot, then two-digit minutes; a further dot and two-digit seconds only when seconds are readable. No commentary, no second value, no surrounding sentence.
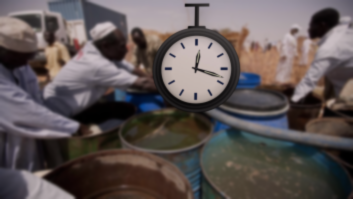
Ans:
12.18
